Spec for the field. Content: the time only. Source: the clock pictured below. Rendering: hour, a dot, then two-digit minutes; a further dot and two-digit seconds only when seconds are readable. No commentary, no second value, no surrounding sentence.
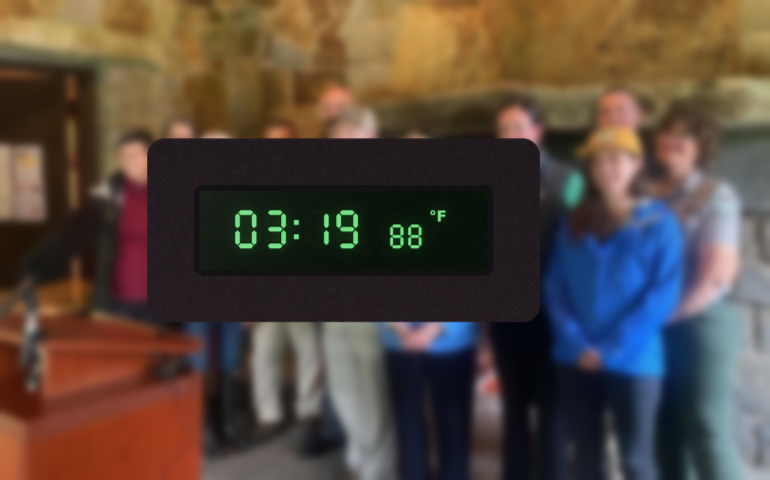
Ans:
3.19
